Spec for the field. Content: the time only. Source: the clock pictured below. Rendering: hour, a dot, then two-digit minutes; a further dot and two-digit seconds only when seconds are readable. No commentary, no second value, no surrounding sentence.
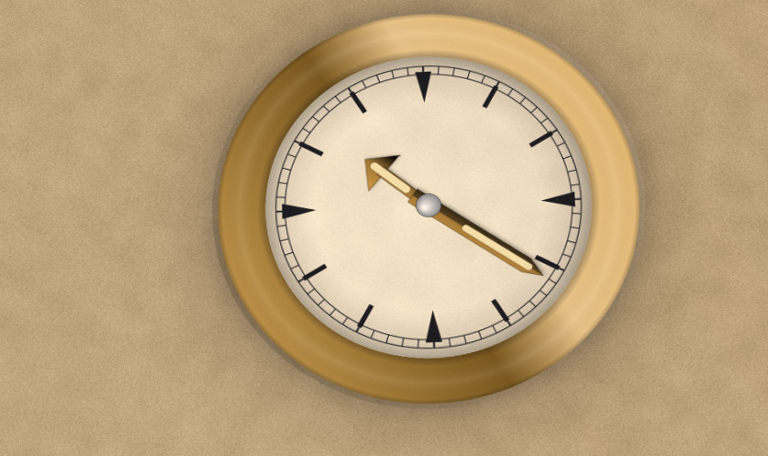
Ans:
10.21
